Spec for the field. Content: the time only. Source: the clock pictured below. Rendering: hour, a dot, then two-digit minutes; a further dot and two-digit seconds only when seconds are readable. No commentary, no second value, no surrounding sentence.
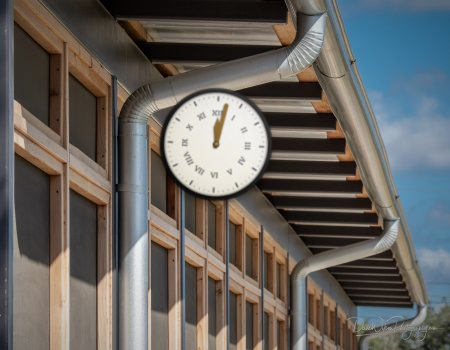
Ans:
12.02
